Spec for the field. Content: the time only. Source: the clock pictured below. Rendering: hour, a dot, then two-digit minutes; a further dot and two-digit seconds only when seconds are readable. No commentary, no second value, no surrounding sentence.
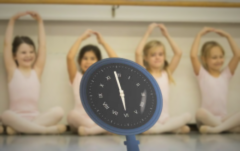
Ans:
5.59
